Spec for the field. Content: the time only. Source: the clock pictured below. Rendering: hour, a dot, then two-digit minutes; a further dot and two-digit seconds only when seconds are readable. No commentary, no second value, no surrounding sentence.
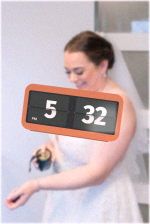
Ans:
5.32
